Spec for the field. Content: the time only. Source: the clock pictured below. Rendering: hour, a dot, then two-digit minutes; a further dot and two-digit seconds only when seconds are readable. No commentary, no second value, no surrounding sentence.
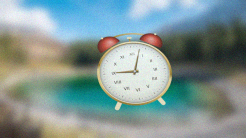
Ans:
9.03
